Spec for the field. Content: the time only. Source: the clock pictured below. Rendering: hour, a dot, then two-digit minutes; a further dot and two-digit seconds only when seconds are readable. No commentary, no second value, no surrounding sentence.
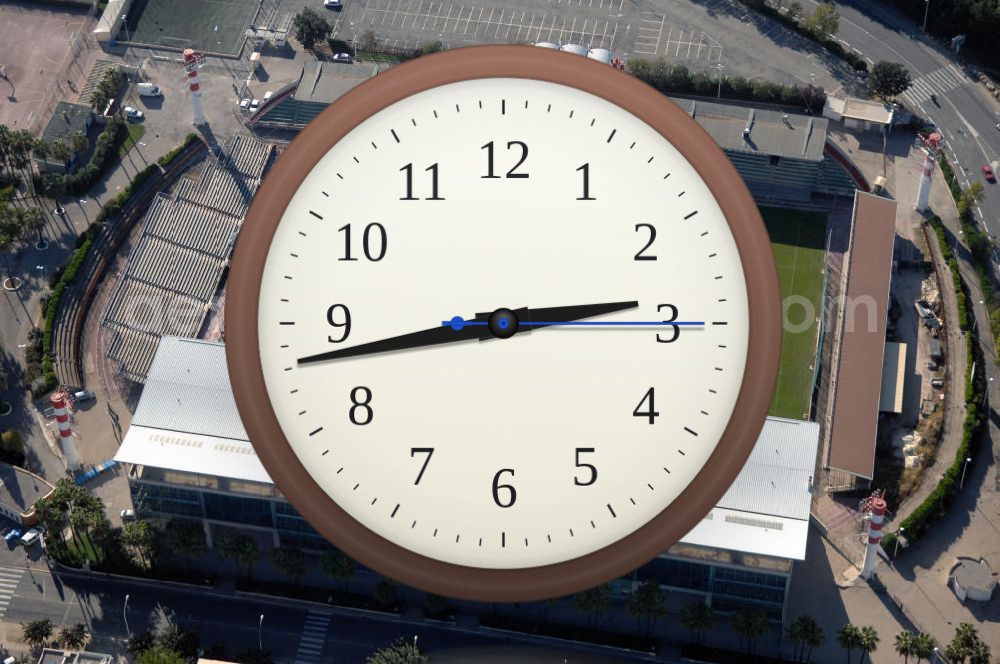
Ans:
2.43.15
